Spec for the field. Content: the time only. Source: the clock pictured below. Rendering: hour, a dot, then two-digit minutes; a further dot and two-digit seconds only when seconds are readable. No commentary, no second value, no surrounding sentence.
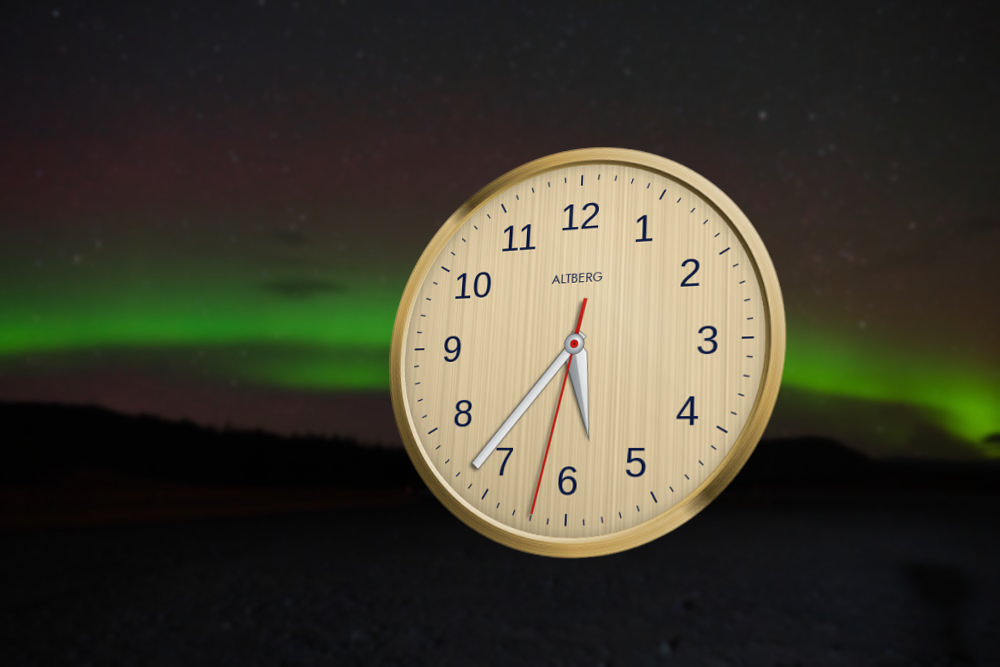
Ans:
5.36.32
